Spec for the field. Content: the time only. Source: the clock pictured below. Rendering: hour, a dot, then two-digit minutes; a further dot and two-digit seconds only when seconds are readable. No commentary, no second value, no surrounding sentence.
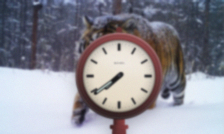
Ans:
7.39
